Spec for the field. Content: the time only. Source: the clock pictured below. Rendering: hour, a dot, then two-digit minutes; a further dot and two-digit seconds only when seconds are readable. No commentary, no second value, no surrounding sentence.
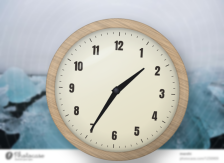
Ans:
1.35
